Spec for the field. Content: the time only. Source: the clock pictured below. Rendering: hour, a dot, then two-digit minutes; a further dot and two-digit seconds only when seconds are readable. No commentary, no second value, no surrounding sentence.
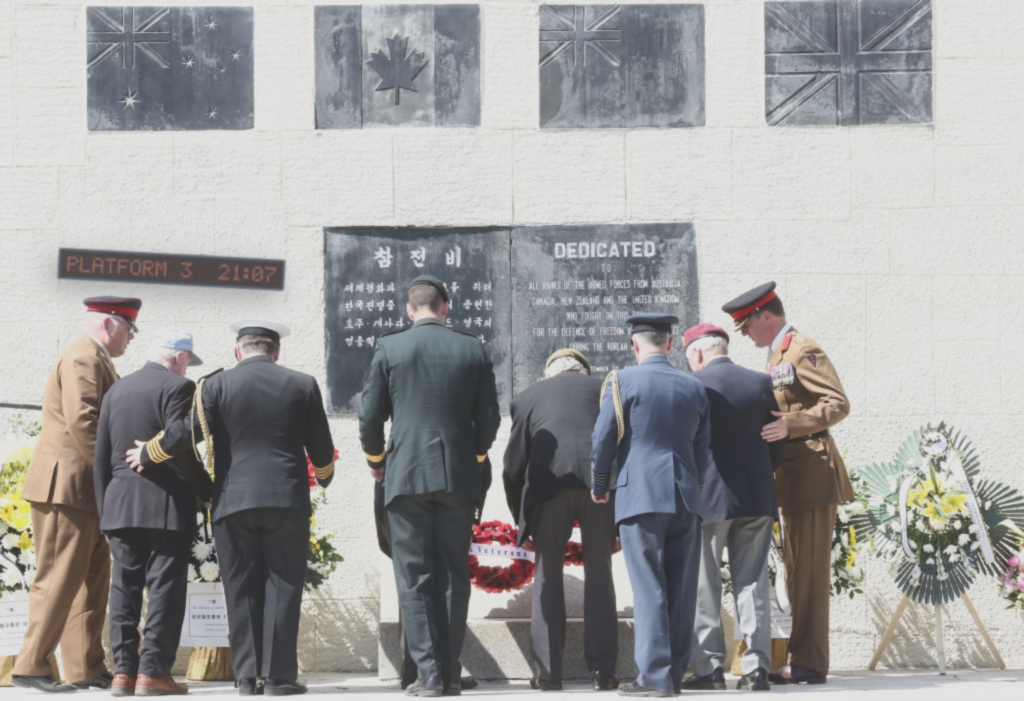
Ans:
21.07
